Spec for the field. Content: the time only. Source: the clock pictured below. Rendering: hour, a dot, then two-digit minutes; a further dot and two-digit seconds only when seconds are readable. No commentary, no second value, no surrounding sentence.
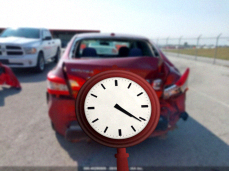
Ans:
4.21
